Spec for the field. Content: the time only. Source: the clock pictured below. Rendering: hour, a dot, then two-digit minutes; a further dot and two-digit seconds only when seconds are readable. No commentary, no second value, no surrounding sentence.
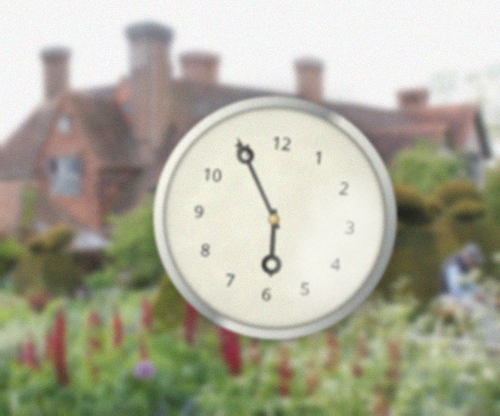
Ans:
5.55
